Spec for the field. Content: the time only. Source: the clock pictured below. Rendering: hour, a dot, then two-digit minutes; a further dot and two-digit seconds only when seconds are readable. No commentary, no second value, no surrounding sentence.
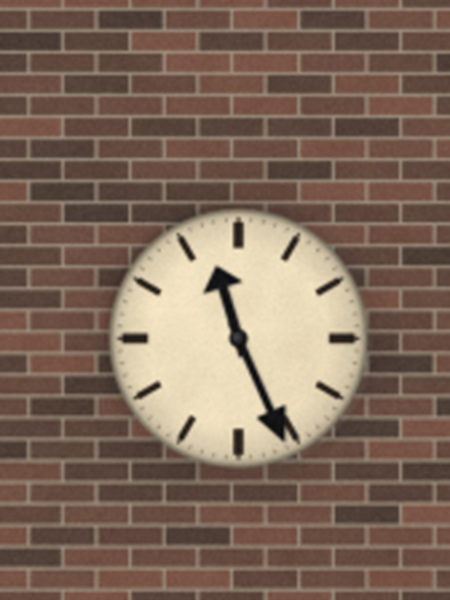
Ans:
11.26
